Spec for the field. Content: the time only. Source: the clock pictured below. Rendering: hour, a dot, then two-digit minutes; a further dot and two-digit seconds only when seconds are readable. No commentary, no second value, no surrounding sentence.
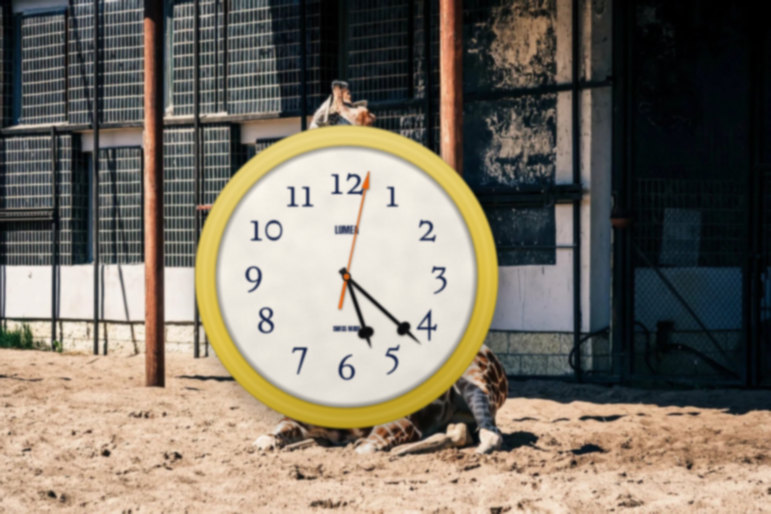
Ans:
5.22.02
